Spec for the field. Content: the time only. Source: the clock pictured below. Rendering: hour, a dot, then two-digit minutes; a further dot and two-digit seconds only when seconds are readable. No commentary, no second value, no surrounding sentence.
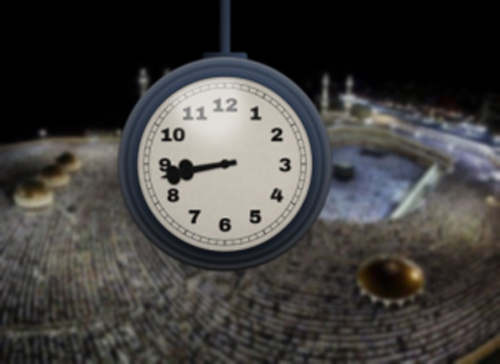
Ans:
8.43
